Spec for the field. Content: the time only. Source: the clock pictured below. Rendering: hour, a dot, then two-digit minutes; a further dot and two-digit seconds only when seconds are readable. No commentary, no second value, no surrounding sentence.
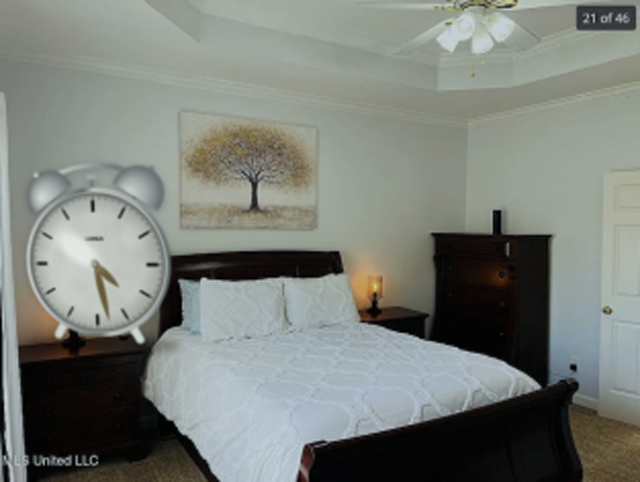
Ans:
4.28
